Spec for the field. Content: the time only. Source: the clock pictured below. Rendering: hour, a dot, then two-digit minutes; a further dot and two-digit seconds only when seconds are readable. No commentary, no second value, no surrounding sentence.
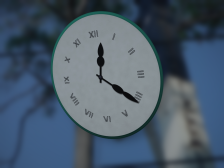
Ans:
12.21
